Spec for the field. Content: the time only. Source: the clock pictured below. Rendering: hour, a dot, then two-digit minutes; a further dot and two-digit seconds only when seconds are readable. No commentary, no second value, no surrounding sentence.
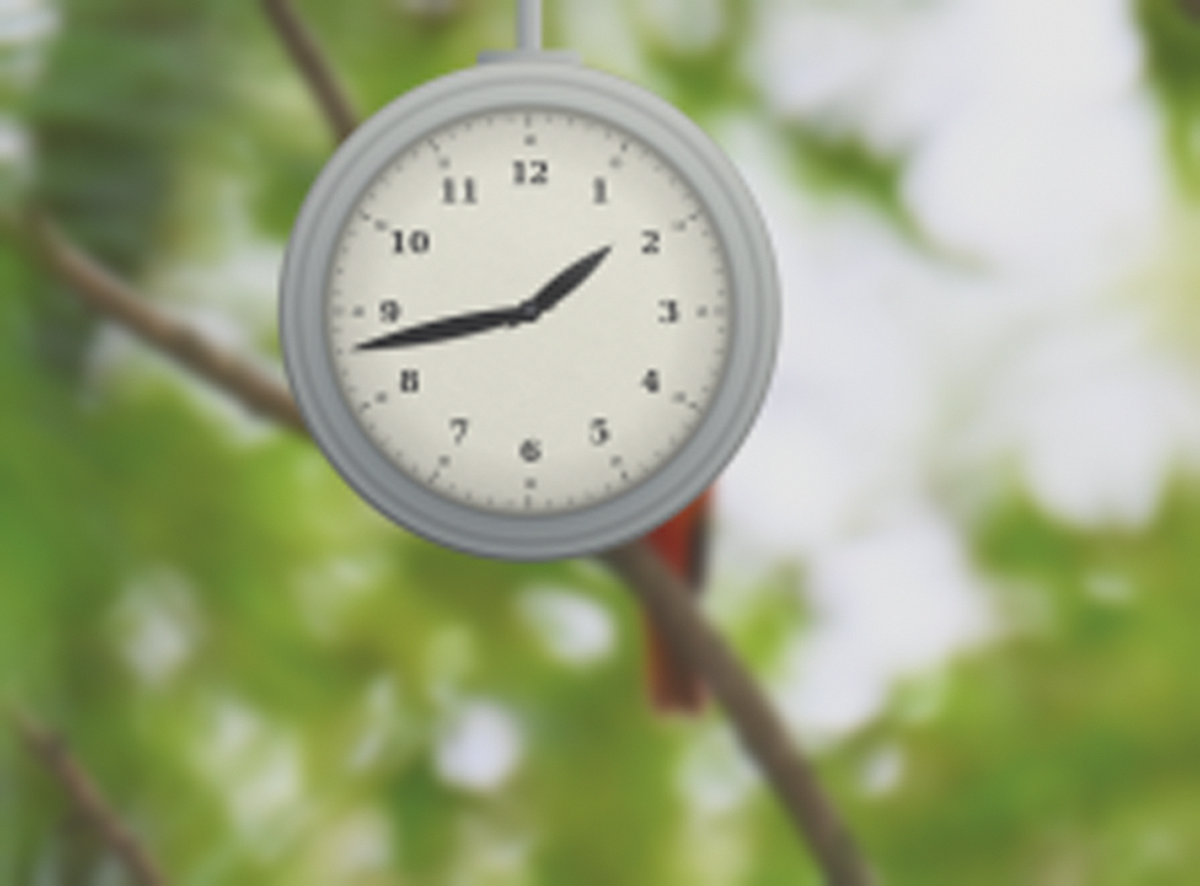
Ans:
1.43
